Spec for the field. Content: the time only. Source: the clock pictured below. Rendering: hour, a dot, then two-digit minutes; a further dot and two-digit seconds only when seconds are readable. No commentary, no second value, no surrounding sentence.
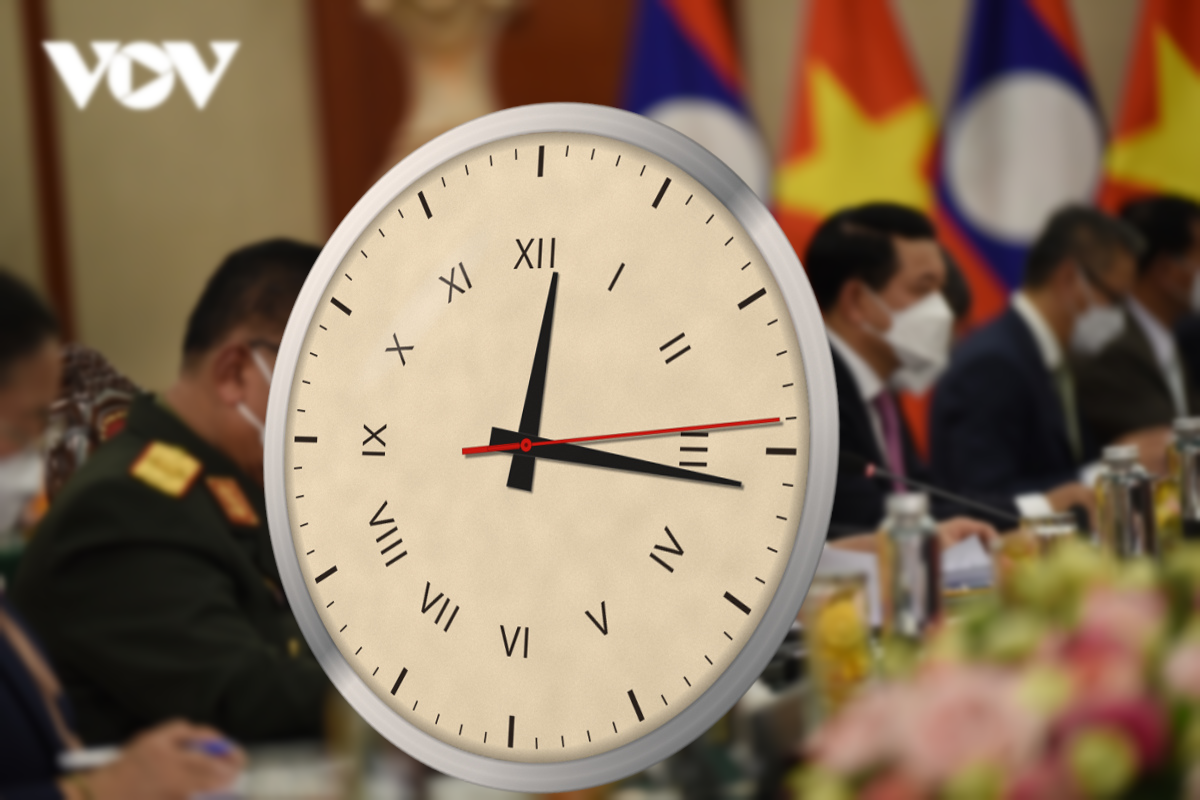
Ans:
12.16.14
